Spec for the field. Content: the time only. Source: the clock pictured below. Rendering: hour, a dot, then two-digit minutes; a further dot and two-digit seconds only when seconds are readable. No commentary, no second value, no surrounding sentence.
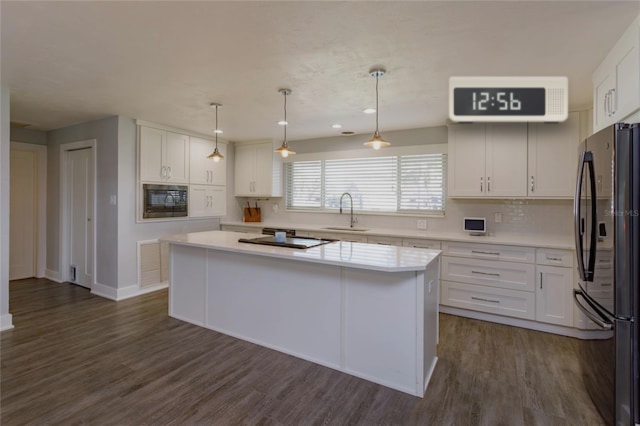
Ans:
12.56
